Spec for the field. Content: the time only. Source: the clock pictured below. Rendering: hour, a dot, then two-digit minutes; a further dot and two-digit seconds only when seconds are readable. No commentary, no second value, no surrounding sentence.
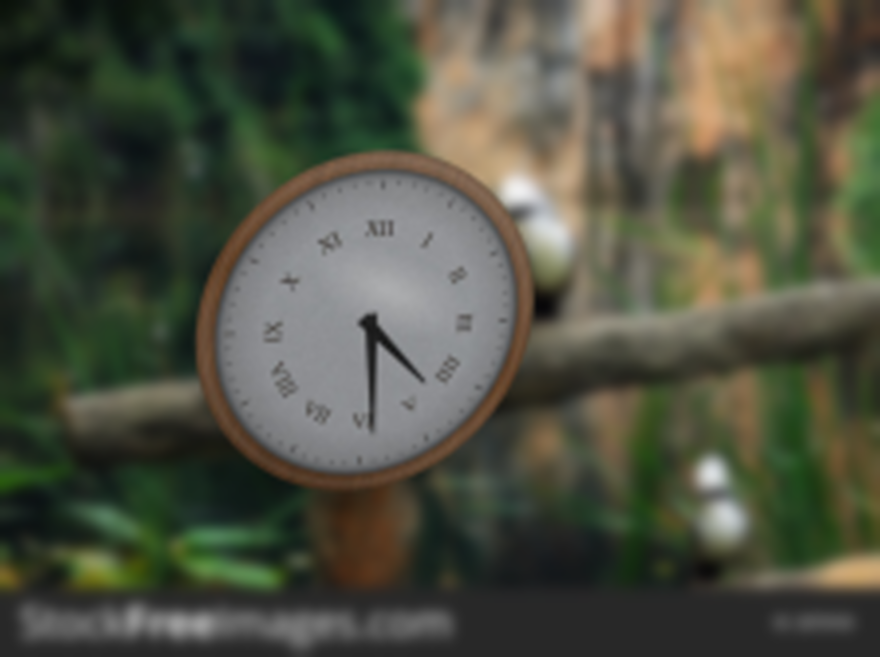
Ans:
4.29
